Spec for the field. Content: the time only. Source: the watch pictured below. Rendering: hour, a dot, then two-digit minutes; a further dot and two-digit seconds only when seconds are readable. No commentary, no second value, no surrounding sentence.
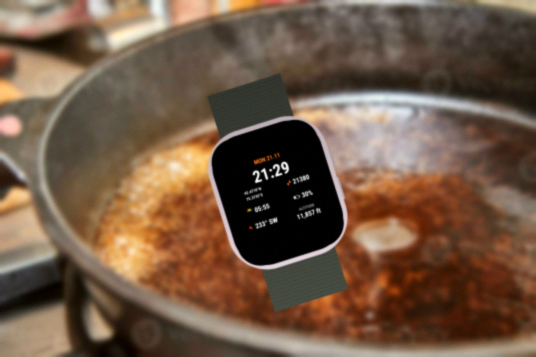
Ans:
21.29
